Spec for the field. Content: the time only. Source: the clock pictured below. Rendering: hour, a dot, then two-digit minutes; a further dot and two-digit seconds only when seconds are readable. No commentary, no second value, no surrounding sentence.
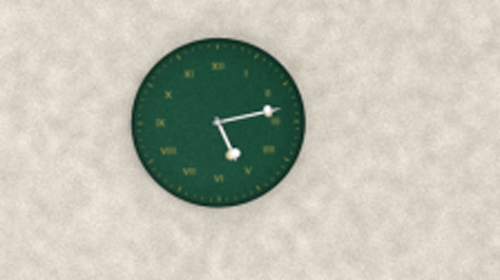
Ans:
5.13
